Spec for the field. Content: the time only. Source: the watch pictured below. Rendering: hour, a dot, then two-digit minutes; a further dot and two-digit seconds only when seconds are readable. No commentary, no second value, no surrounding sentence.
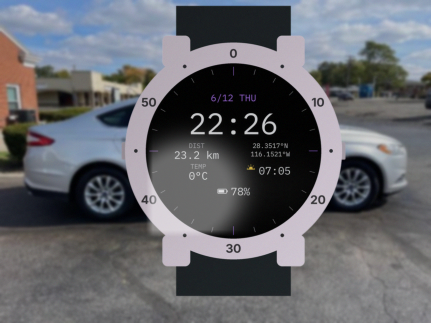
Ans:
22.26
